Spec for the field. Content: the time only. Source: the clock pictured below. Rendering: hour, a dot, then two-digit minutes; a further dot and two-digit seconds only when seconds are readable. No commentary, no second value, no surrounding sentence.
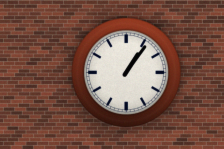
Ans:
1.06
